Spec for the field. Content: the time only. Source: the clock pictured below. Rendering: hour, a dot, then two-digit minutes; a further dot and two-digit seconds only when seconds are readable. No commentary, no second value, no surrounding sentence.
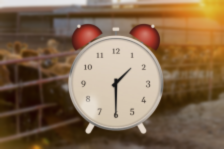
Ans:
1.30
